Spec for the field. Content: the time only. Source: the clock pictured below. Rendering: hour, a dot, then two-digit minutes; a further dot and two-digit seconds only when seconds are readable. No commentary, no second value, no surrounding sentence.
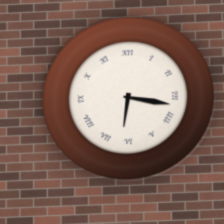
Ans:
6.17
